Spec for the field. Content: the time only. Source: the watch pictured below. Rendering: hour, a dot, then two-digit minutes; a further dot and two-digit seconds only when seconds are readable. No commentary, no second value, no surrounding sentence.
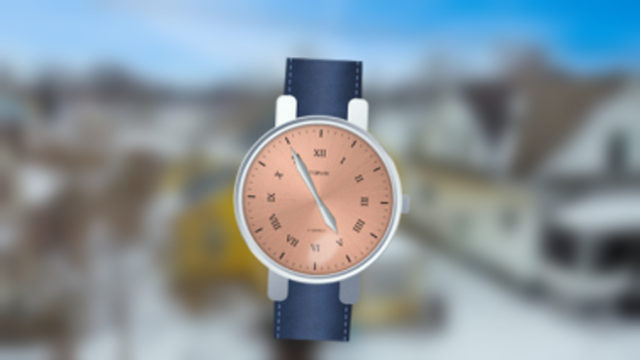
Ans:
4.55
